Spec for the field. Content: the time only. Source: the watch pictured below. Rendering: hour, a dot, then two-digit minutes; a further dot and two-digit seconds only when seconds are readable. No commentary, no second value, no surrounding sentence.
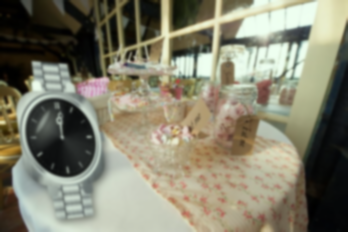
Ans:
12.01
